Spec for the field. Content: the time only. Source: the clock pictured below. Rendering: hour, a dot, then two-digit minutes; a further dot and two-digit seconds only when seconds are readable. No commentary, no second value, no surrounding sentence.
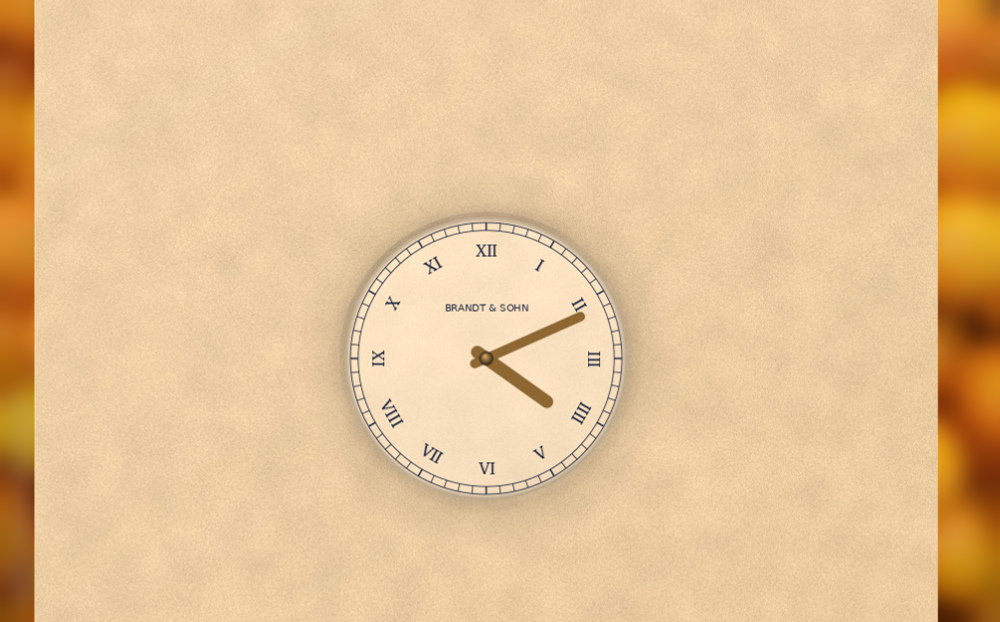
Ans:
4.11
